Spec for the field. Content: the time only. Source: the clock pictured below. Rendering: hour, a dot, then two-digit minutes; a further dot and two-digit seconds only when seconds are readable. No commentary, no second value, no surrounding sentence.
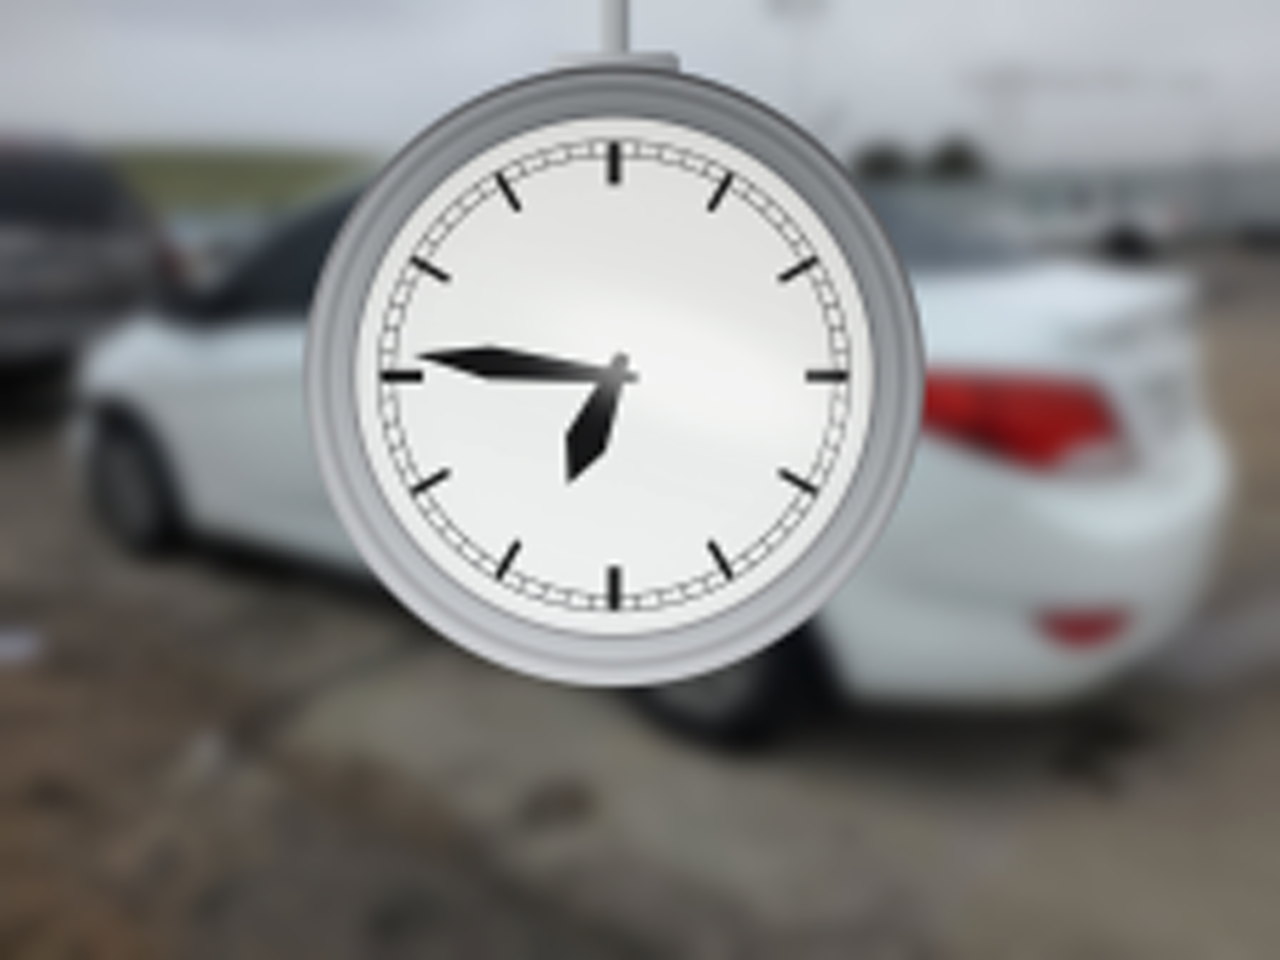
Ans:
6.46
